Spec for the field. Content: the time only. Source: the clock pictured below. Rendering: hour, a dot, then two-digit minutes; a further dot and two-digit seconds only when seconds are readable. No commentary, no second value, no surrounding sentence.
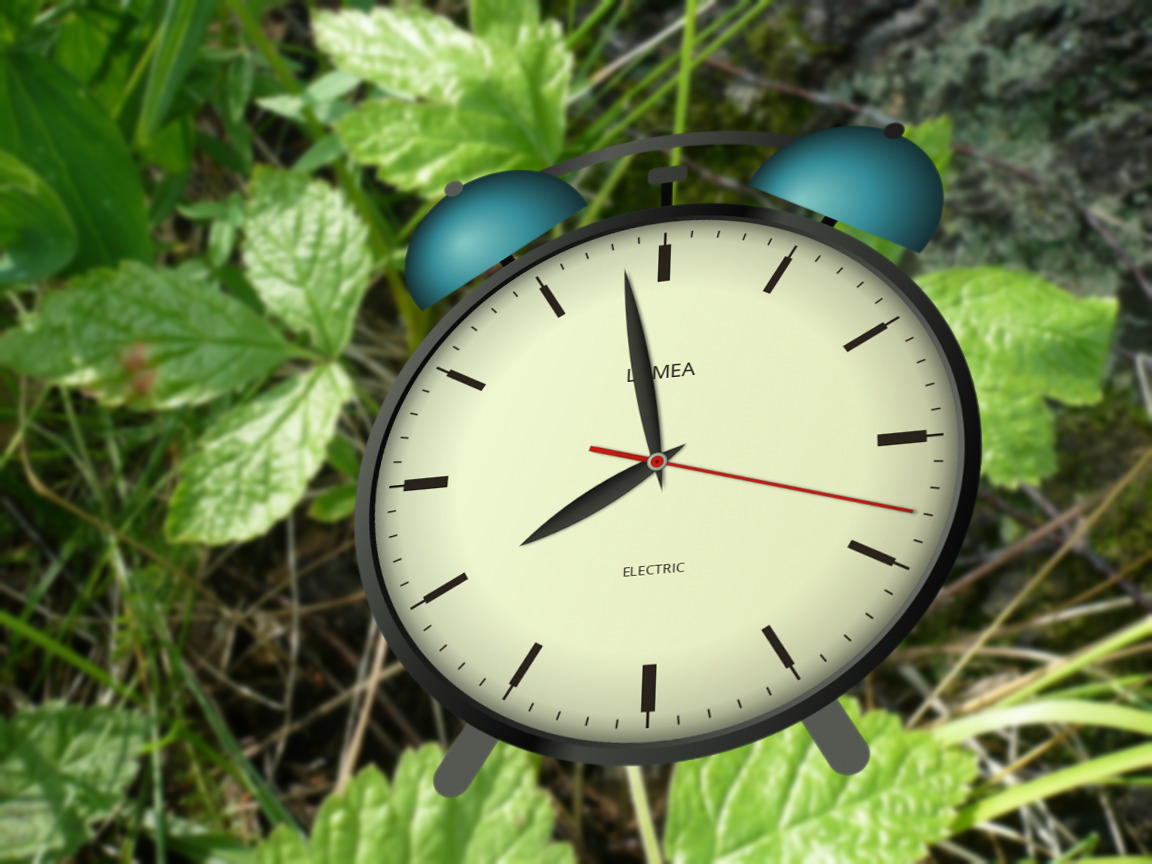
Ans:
7.58.18
